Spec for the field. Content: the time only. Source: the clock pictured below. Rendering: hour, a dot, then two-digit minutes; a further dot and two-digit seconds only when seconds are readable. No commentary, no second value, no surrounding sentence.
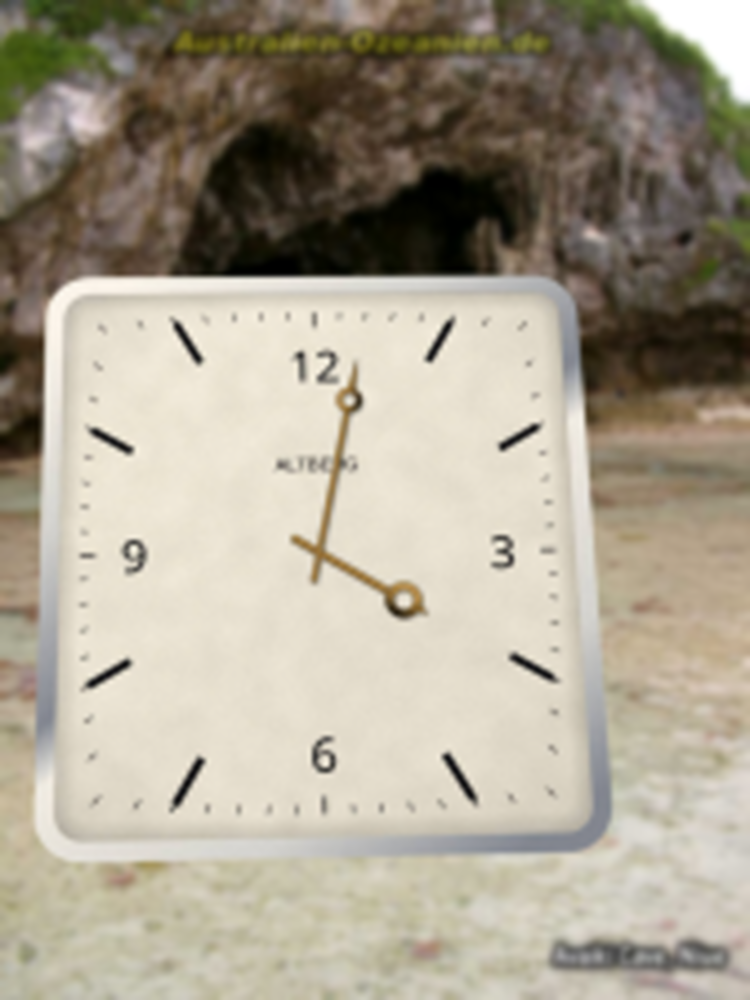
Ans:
4.02
